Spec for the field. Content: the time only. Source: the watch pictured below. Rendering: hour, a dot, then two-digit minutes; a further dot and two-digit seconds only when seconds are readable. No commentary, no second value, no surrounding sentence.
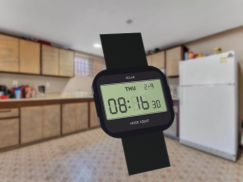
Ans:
8.16.30
